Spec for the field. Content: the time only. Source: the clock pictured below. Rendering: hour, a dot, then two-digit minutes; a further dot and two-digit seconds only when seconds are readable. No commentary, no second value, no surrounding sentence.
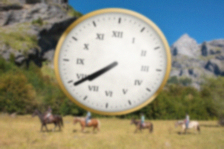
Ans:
7.39
